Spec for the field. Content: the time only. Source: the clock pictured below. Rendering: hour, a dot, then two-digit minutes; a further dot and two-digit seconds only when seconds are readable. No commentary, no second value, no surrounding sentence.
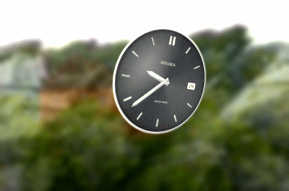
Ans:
9.38
